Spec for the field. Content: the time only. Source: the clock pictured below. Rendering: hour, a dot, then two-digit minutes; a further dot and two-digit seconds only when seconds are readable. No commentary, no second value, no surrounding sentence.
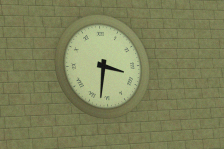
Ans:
3.32
